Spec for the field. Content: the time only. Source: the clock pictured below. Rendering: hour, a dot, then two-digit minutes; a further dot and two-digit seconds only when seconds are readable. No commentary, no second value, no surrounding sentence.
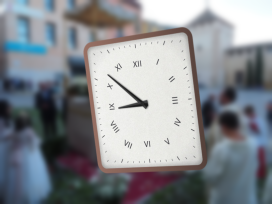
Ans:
8.52
